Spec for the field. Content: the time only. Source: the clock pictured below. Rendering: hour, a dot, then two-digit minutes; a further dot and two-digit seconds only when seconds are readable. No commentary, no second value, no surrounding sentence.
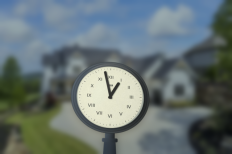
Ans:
12.58
